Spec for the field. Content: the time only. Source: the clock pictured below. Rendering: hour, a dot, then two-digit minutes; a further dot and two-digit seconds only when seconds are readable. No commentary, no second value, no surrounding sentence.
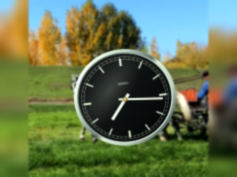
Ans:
7.16
